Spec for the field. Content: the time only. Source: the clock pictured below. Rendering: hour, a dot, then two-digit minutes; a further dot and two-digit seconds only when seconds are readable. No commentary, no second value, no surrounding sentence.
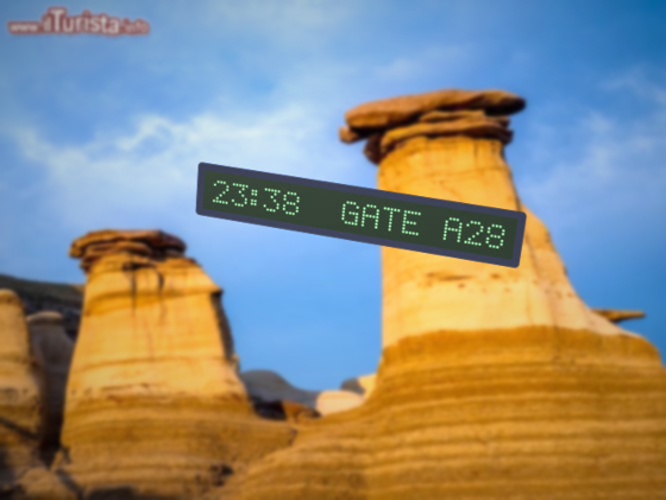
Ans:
23.38
